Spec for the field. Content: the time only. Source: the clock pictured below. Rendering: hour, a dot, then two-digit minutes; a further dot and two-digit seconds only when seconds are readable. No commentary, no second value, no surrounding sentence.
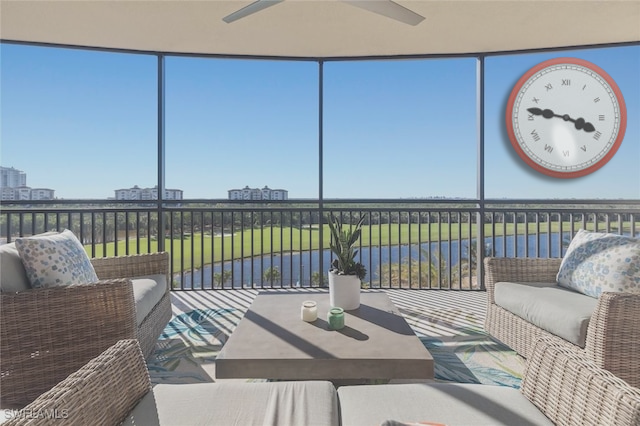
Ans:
3.47
